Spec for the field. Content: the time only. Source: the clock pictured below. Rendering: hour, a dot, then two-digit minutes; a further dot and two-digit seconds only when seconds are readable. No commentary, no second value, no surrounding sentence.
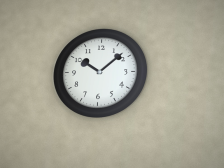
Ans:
10.08
